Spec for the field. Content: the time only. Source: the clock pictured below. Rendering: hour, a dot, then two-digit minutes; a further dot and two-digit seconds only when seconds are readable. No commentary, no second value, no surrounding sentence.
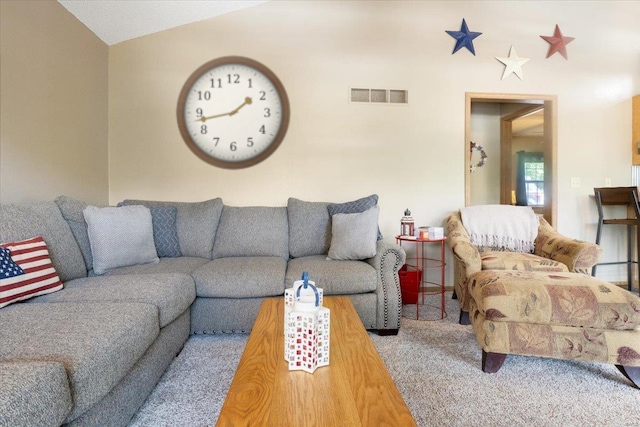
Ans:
1.43
